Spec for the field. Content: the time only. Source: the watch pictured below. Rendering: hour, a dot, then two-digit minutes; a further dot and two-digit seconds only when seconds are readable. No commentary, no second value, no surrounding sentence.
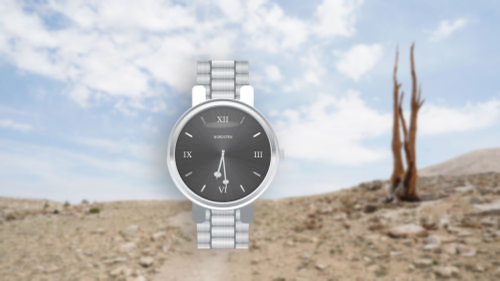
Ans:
6.29
